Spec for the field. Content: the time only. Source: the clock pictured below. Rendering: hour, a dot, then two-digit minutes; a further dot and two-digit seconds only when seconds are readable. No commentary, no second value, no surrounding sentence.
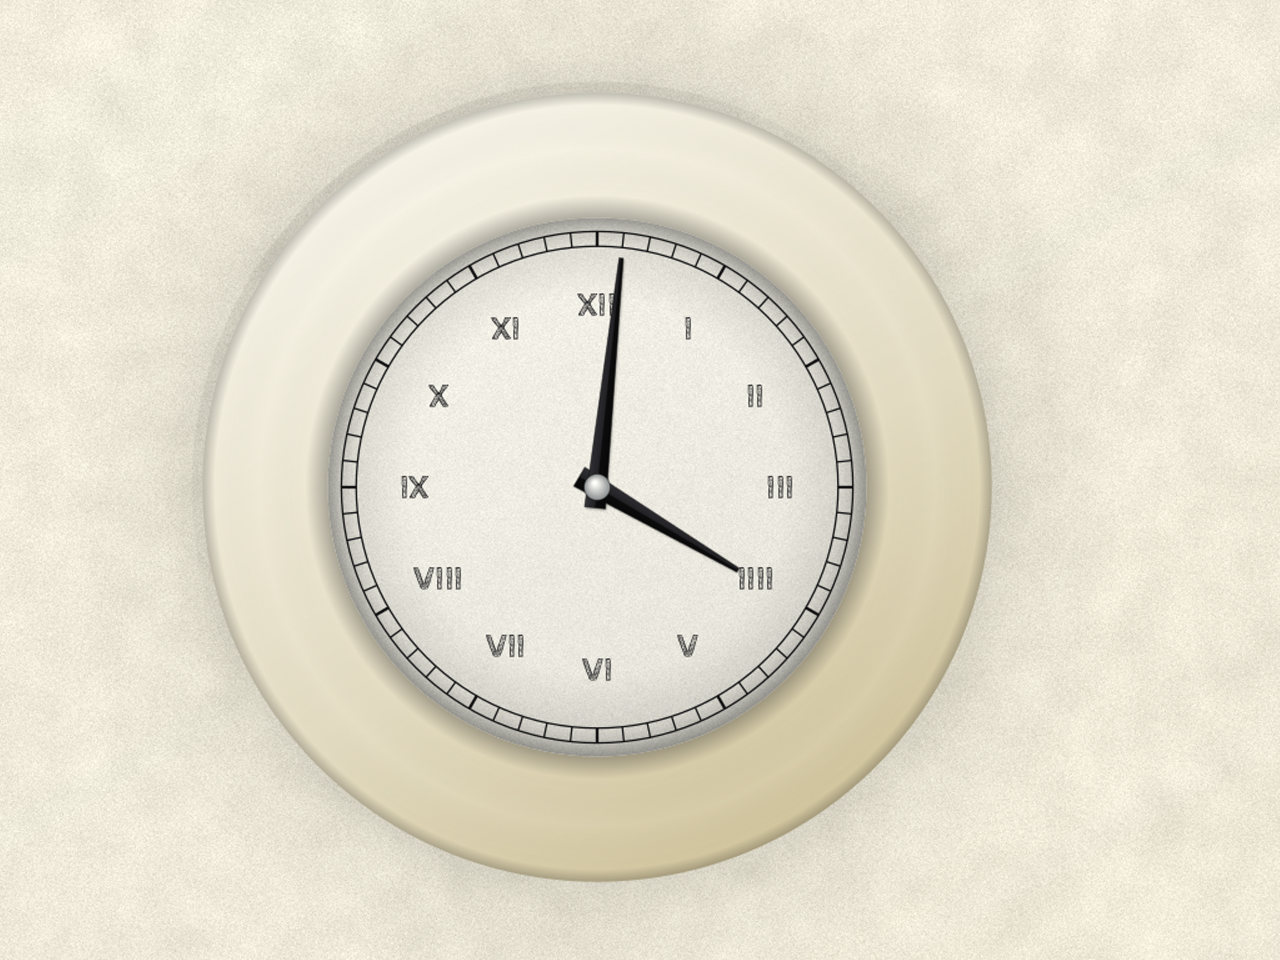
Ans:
4.01
